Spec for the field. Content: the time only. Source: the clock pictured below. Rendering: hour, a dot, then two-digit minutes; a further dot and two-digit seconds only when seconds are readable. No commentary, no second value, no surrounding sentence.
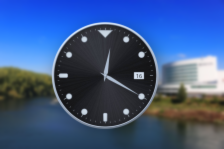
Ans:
12.20
